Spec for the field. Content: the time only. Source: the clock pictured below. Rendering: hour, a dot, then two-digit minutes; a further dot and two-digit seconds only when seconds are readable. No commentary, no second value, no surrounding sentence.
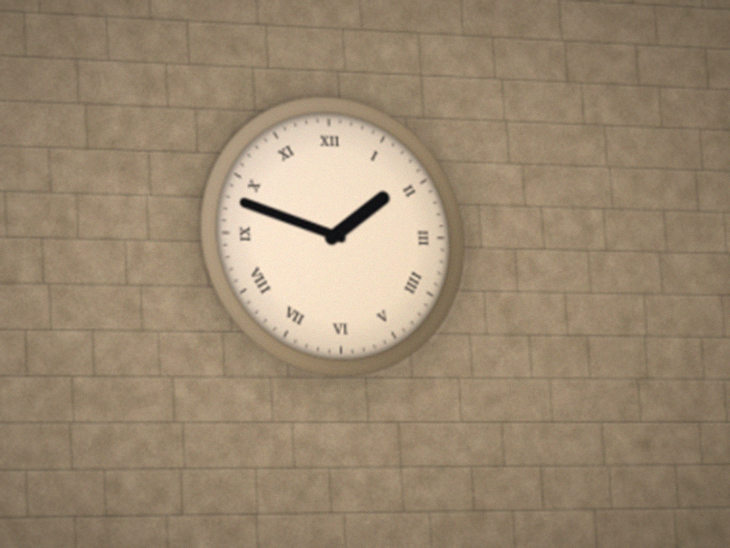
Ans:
1.48
